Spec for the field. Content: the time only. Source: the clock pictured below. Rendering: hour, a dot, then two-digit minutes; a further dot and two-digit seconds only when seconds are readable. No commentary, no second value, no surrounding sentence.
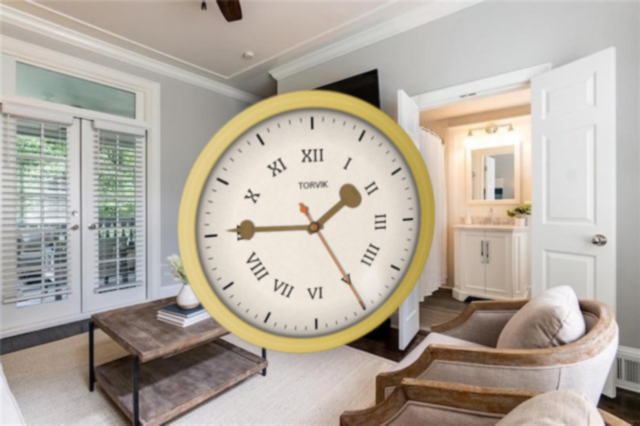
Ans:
1.45.25
